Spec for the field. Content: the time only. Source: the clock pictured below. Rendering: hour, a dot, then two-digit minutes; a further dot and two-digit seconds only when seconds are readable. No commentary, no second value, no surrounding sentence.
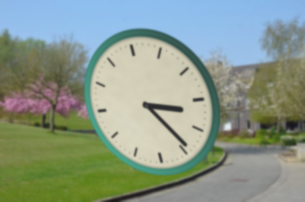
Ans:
3.24
